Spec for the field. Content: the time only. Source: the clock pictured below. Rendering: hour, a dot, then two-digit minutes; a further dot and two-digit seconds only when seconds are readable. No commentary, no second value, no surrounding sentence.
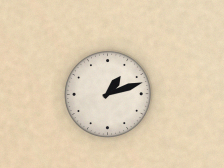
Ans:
1.12
